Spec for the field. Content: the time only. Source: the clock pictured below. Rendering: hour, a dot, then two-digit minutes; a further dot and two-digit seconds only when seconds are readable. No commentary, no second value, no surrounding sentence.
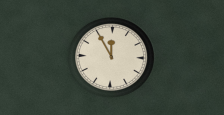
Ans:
11.55
